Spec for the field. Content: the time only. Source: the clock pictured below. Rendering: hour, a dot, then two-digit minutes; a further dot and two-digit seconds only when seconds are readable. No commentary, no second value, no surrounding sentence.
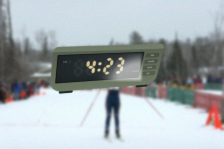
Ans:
4.23
